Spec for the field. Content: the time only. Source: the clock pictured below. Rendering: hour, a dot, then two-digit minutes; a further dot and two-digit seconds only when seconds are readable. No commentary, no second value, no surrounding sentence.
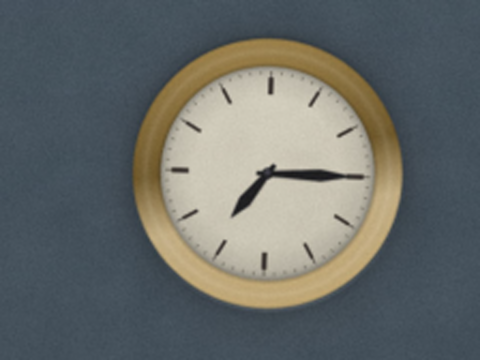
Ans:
7.15
